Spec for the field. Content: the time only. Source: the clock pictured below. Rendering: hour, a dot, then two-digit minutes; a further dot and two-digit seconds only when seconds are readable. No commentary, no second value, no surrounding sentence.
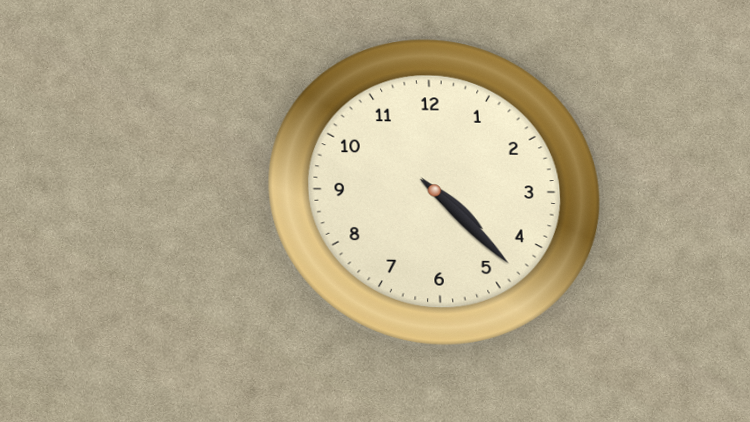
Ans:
4.23
